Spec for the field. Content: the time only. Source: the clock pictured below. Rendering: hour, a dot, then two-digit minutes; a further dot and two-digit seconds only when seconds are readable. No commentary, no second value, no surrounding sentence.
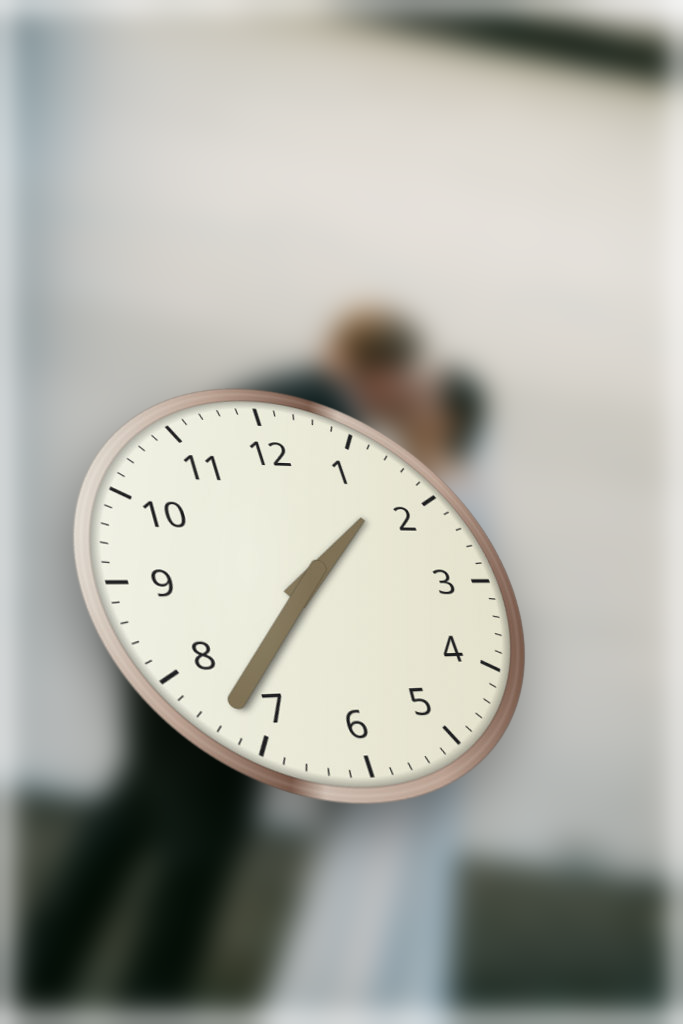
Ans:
1.37
